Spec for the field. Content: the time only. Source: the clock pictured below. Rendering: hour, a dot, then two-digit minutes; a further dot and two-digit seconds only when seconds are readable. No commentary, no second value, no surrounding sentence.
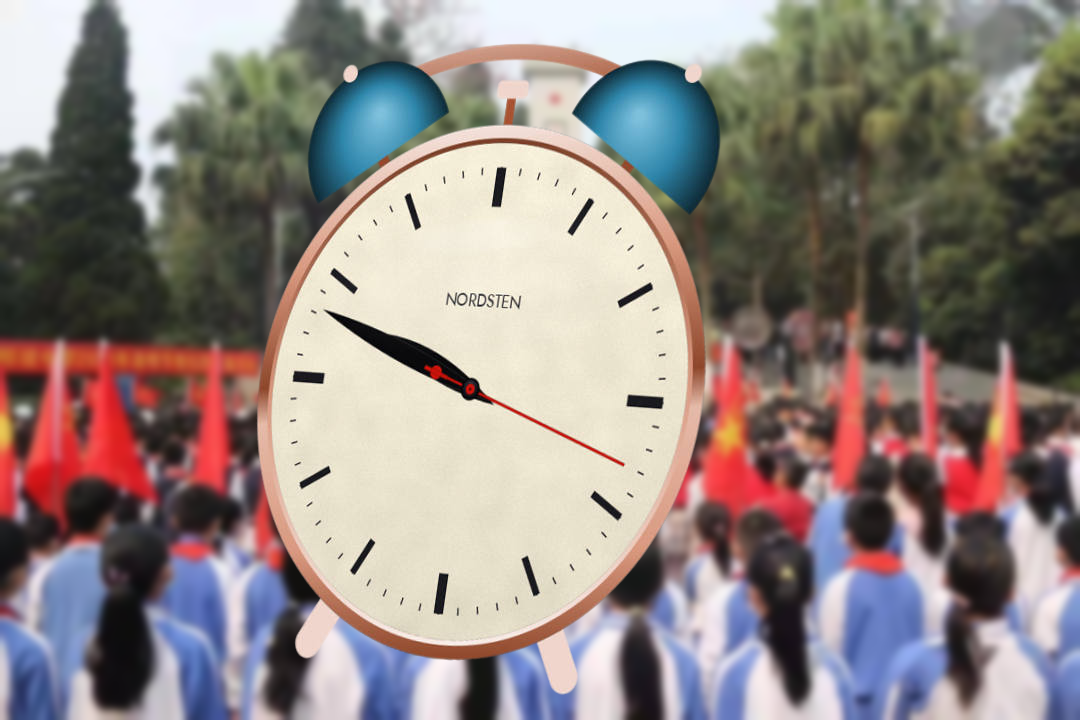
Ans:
9.48.18
